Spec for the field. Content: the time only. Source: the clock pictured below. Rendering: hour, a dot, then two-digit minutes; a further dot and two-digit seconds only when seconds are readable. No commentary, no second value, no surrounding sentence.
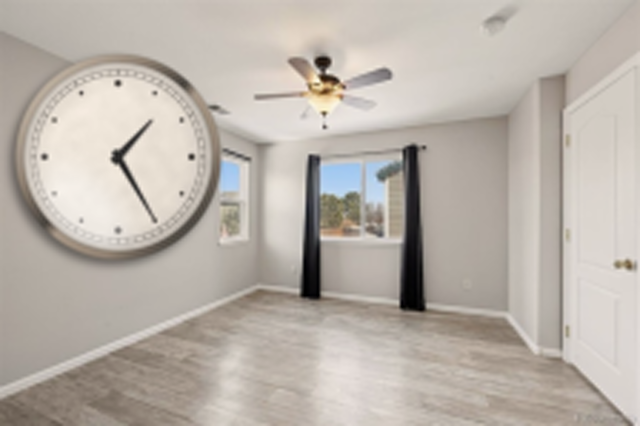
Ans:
1.25
